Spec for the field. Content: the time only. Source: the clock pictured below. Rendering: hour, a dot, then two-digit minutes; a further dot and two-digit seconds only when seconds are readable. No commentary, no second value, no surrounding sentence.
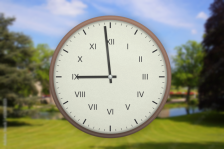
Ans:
8.59
